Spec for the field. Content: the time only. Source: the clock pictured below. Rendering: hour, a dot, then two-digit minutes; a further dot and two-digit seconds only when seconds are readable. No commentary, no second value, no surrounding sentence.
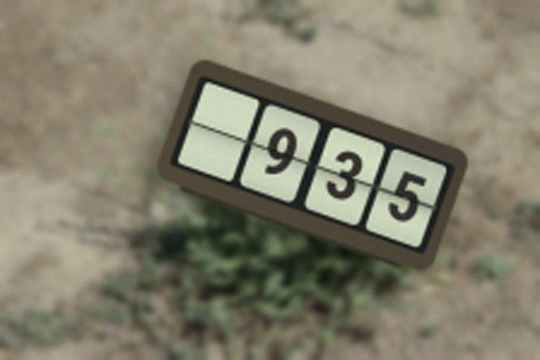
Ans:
9.35
